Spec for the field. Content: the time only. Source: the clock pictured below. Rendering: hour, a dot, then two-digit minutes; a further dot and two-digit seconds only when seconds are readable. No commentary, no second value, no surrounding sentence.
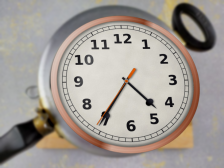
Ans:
4.35.36
